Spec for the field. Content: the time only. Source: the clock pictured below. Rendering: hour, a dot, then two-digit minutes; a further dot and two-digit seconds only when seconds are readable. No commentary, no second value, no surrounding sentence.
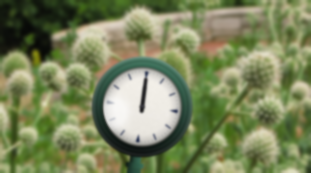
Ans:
12.00
